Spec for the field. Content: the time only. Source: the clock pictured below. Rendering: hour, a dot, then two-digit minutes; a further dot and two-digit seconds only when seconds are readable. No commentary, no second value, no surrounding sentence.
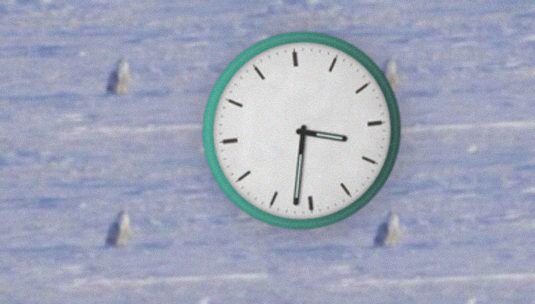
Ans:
3.32
